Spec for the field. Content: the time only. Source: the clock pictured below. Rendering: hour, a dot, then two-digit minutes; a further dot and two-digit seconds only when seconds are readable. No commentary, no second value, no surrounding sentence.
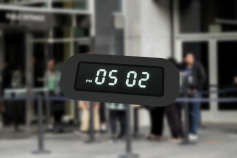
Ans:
5.02
